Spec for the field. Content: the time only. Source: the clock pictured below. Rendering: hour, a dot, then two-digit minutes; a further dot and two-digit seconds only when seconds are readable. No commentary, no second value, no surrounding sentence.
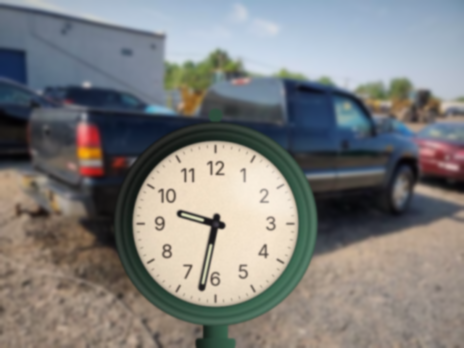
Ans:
9.32
